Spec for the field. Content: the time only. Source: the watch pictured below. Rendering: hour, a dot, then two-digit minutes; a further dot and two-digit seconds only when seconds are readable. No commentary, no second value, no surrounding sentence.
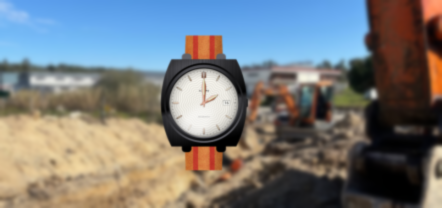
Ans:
2.00
